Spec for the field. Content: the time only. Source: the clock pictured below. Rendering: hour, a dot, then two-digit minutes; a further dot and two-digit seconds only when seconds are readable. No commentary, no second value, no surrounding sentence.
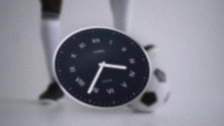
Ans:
3.36
